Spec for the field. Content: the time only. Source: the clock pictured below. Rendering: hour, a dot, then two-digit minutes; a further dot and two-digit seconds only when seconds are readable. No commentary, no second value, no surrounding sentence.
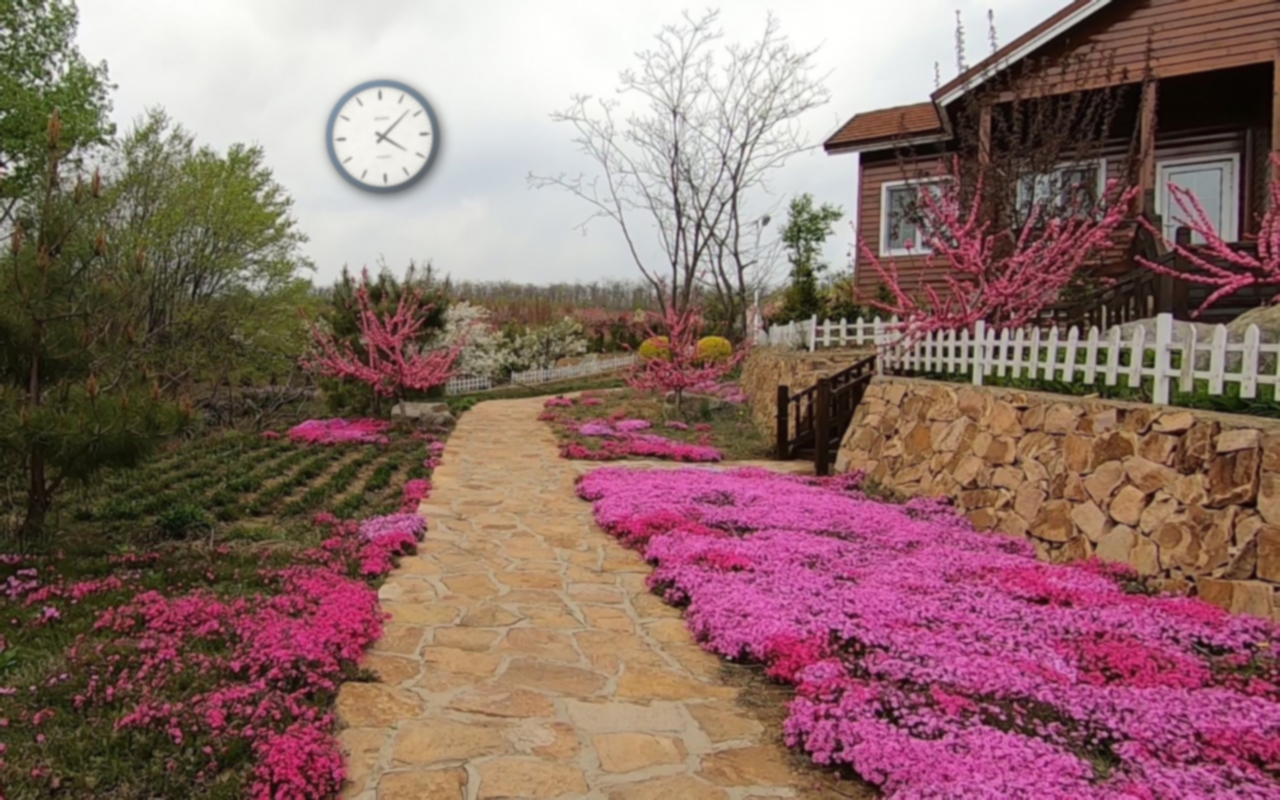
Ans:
4.08
